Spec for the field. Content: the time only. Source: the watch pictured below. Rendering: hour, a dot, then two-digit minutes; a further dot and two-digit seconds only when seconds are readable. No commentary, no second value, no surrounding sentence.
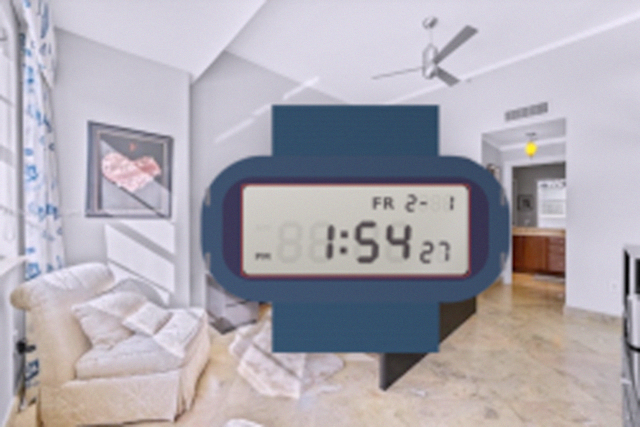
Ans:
1.54.27
